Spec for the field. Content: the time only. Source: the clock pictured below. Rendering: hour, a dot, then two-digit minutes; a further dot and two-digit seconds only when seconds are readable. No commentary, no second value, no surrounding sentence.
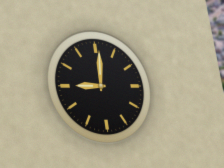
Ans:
9.01
